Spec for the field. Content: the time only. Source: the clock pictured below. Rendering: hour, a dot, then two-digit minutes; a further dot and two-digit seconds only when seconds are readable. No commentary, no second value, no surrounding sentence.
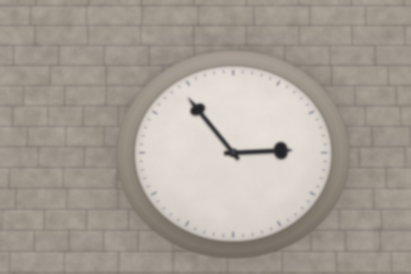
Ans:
2.54
